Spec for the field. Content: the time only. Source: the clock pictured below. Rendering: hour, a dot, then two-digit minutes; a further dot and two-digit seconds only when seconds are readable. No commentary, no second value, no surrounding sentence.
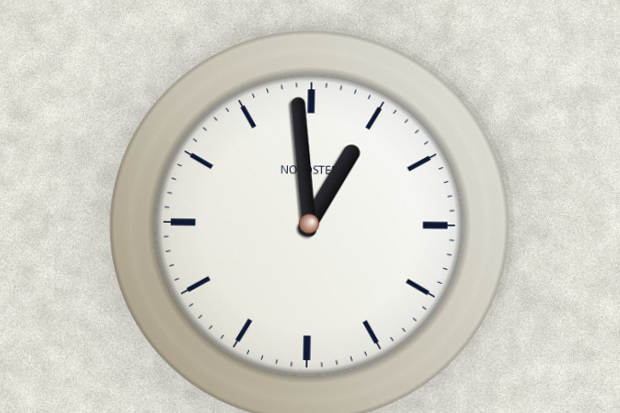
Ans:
12.59
